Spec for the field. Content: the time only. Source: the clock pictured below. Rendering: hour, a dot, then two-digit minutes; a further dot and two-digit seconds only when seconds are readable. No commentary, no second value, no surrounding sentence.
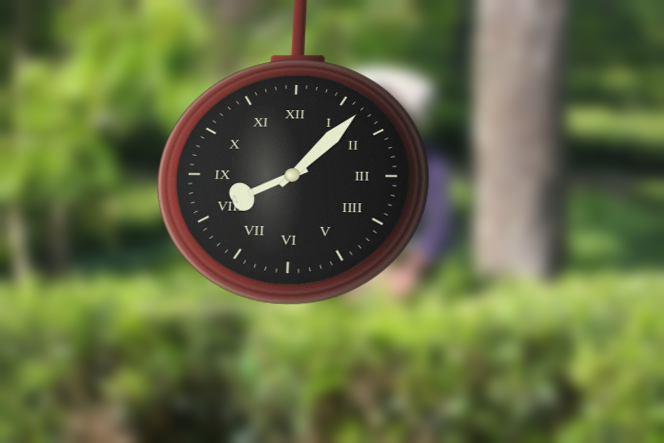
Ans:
8.07
